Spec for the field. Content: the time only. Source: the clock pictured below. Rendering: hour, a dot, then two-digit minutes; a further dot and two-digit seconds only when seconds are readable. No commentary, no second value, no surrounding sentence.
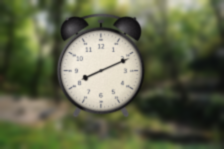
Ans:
8.11
